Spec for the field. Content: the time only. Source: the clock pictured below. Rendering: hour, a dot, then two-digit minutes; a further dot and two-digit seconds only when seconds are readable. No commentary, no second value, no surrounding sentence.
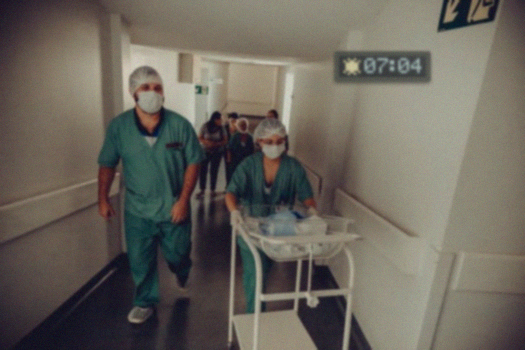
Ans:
7.04
